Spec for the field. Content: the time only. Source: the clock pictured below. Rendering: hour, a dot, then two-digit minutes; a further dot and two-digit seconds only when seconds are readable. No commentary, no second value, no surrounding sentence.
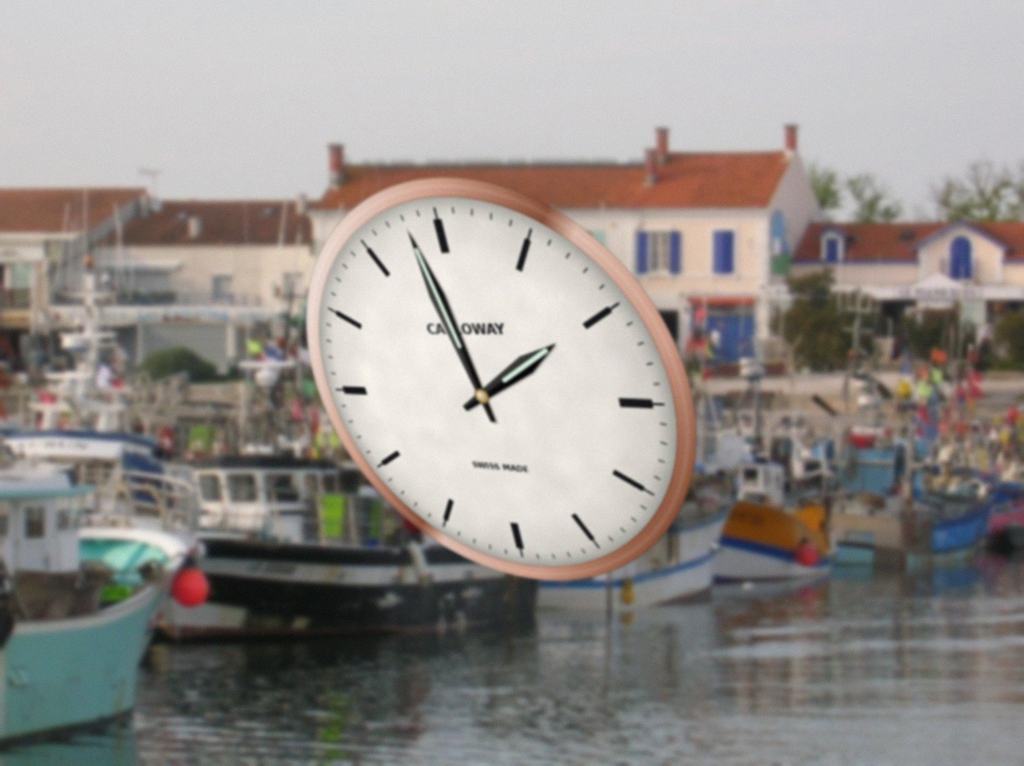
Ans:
1.58
